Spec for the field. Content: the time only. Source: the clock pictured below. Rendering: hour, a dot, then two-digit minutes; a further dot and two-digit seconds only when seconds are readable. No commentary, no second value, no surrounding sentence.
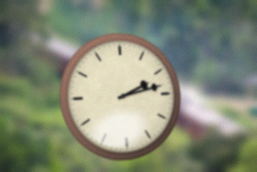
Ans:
2.13
